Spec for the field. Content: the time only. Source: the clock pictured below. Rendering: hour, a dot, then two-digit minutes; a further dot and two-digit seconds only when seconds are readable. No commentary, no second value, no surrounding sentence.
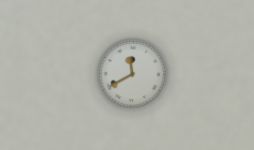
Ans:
11.40
